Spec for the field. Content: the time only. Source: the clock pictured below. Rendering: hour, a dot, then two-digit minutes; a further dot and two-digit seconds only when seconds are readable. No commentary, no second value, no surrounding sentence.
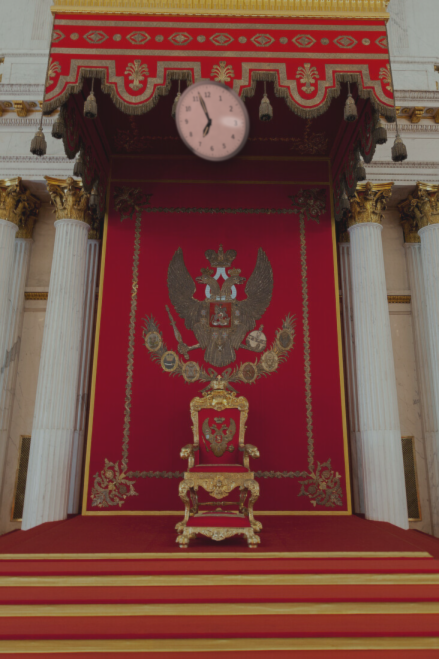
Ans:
6.57
